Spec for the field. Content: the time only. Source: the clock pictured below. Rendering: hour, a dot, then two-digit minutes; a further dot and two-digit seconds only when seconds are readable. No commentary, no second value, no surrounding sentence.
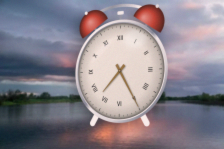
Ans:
7.25
